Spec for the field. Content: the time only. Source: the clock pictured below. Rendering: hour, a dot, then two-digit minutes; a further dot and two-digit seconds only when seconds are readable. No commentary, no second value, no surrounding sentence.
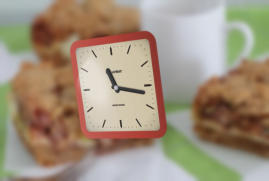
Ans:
11.17
